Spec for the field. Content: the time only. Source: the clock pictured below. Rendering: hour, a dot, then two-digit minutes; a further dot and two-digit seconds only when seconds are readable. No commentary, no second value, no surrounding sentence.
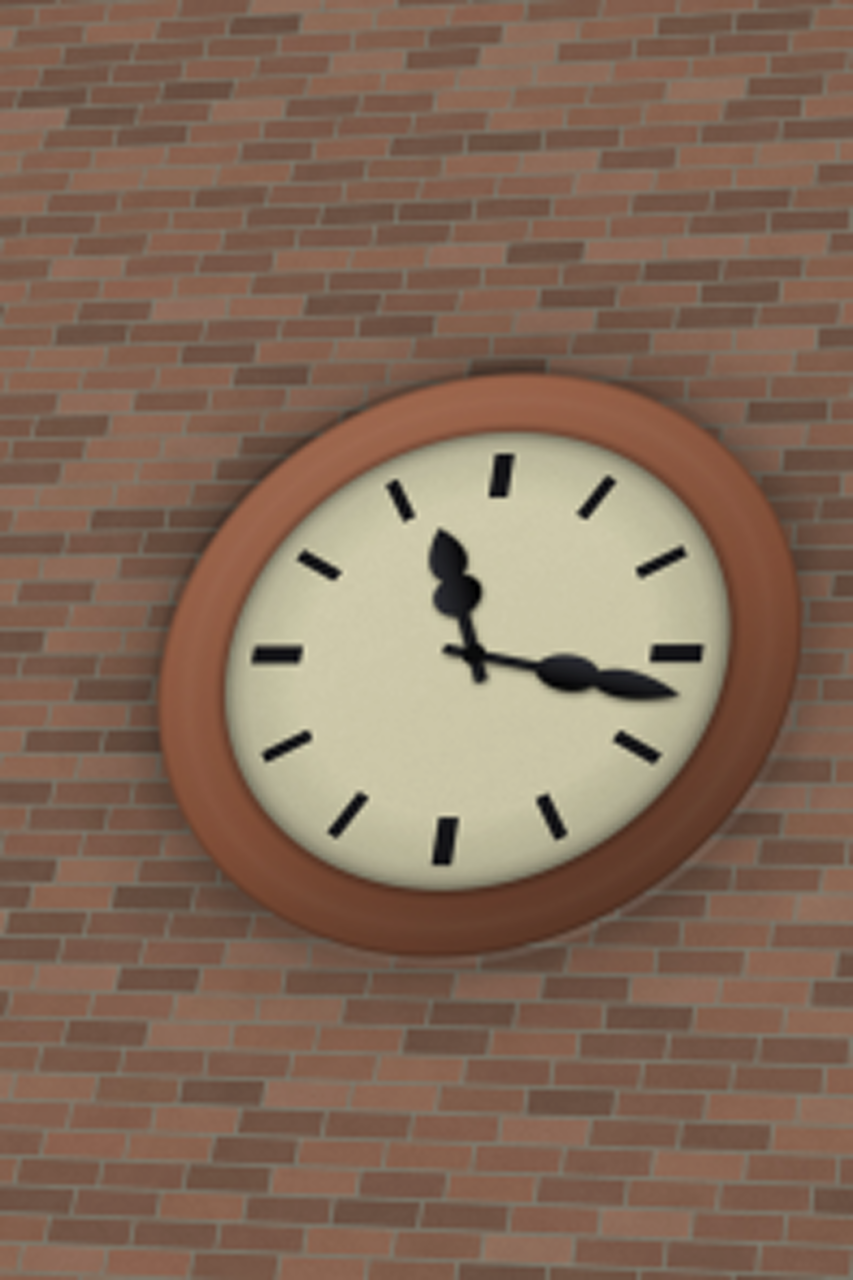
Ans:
11.17
